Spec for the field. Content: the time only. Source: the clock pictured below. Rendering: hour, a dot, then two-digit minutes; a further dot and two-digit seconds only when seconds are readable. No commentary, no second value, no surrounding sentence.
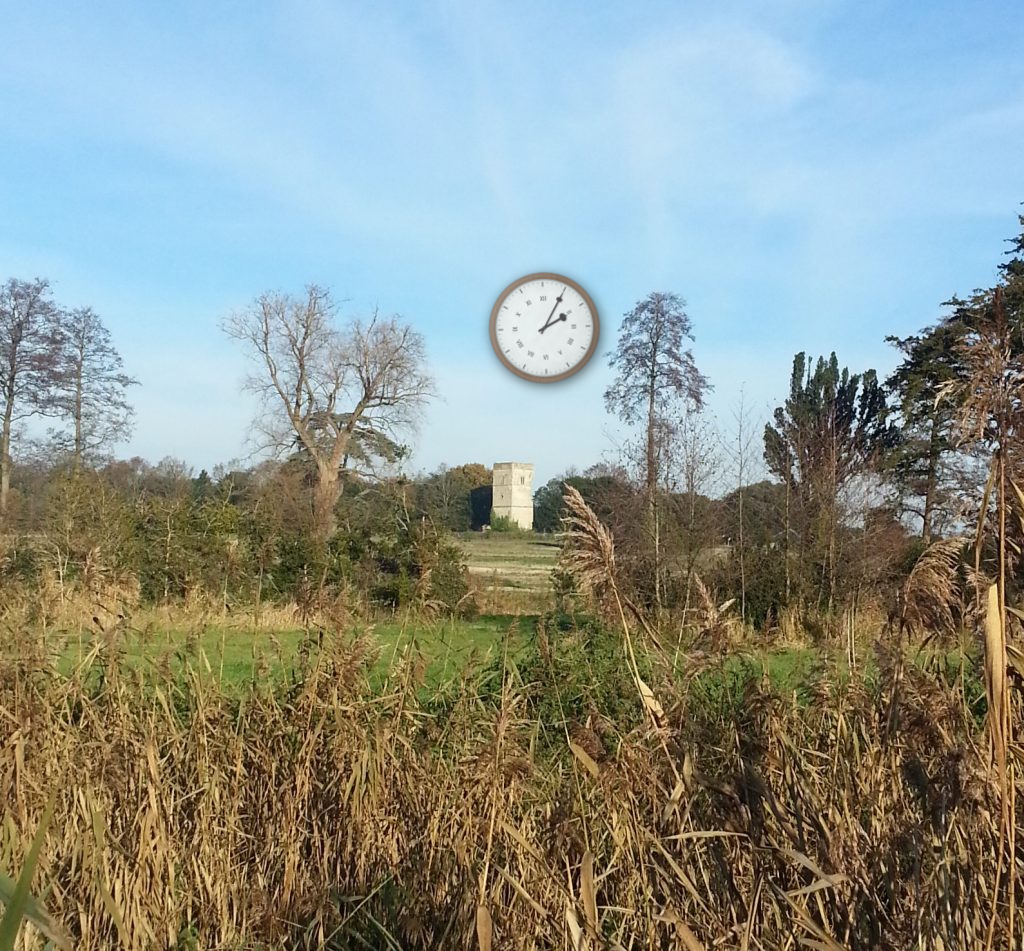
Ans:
2.05
